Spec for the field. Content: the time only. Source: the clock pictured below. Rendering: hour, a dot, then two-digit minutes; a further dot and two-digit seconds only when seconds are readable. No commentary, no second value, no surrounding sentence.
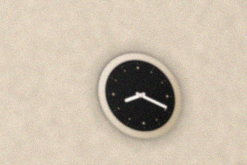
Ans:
8.19
